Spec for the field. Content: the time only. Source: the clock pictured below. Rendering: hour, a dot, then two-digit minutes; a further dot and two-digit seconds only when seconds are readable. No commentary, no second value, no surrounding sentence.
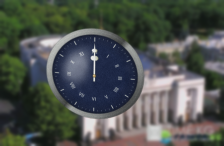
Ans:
12.00
